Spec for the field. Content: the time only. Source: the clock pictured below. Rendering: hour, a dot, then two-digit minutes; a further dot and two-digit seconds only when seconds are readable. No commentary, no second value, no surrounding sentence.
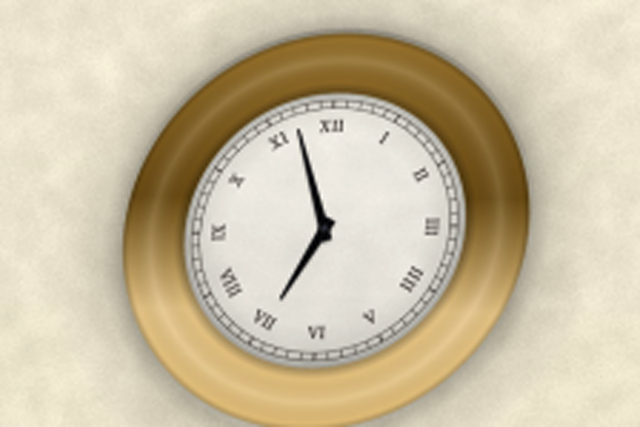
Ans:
6.57
